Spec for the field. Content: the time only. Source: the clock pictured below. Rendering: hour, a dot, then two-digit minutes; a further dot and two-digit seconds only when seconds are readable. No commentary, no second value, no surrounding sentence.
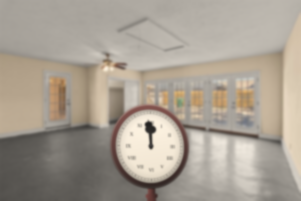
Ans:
11.59
